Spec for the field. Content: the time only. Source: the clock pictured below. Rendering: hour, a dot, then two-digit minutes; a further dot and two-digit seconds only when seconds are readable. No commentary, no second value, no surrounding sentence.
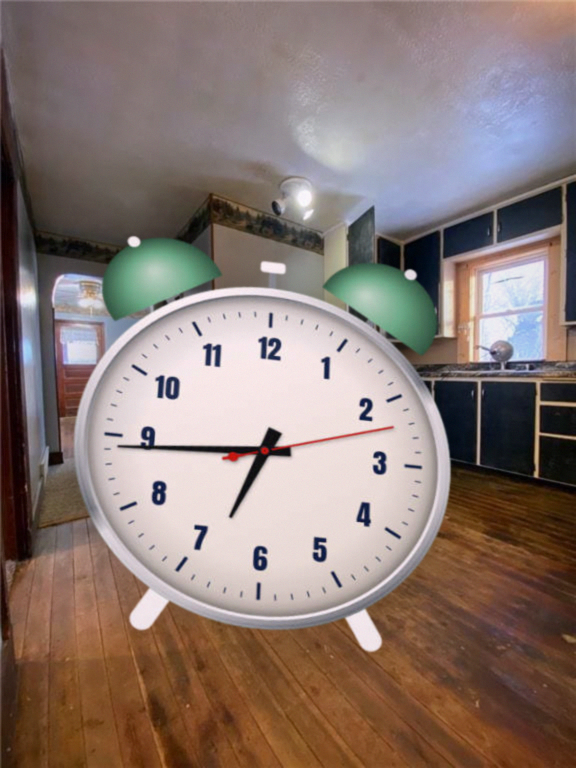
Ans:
6.44.12
